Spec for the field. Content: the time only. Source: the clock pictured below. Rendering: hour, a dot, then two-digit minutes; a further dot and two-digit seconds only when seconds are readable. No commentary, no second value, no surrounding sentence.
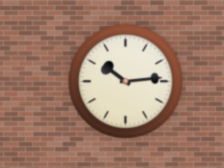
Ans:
10.14
